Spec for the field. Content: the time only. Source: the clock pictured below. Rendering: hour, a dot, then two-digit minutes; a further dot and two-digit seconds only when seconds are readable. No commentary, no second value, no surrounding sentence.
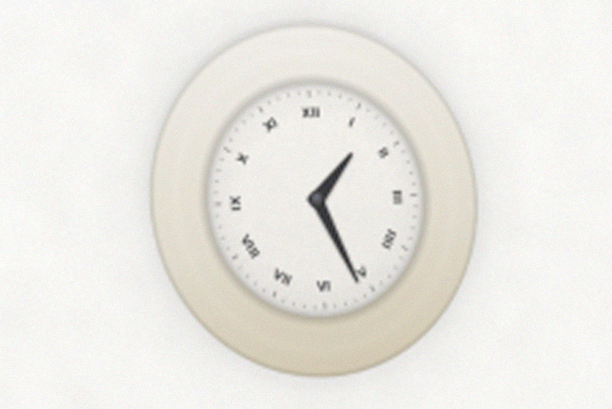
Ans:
1.26
